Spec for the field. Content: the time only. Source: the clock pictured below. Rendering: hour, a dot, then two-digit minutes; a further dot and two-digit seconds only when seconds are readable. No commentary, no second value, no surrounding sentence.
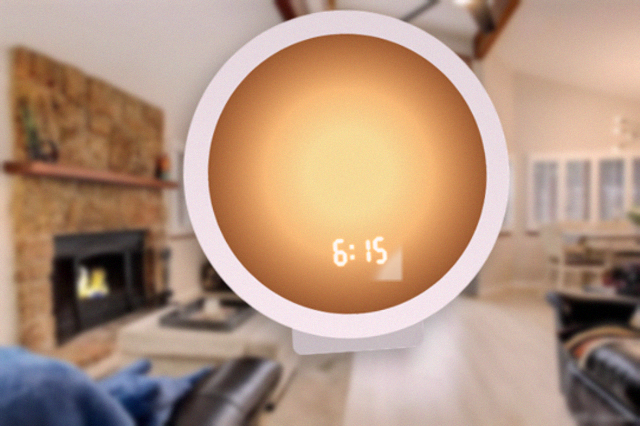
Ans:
6.15
